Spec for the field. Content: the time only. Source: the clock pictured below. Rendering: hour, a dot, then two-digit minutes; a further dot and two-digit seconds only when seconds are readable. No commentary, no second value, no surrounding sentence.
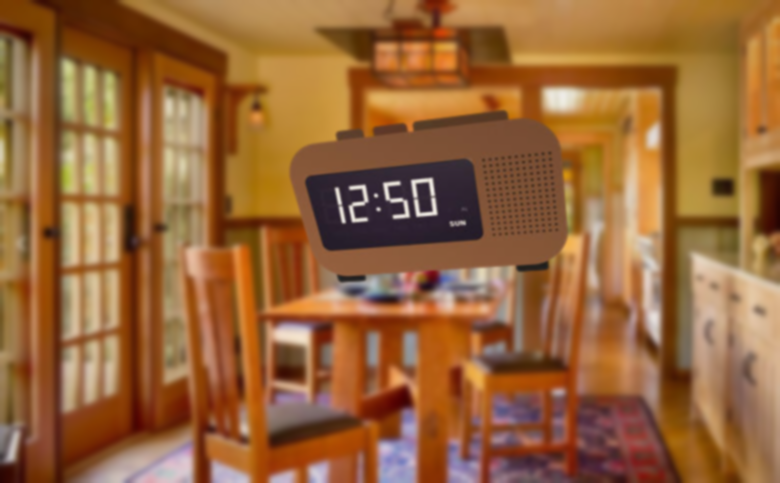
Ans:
12.50
